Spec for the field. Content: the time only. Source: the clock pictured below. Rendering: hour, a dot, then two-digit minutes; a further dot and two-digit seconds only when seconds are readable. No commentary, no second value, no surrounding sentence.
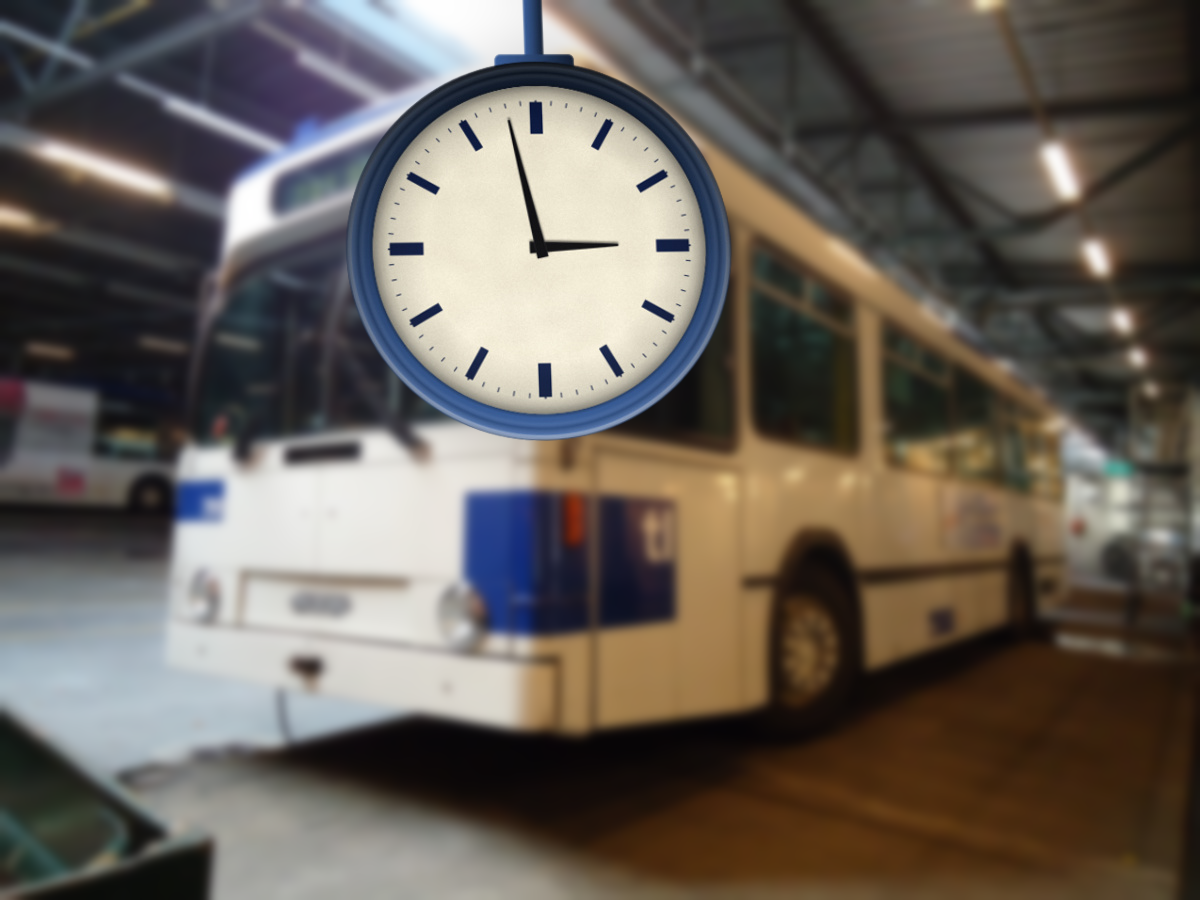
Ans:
2.58
